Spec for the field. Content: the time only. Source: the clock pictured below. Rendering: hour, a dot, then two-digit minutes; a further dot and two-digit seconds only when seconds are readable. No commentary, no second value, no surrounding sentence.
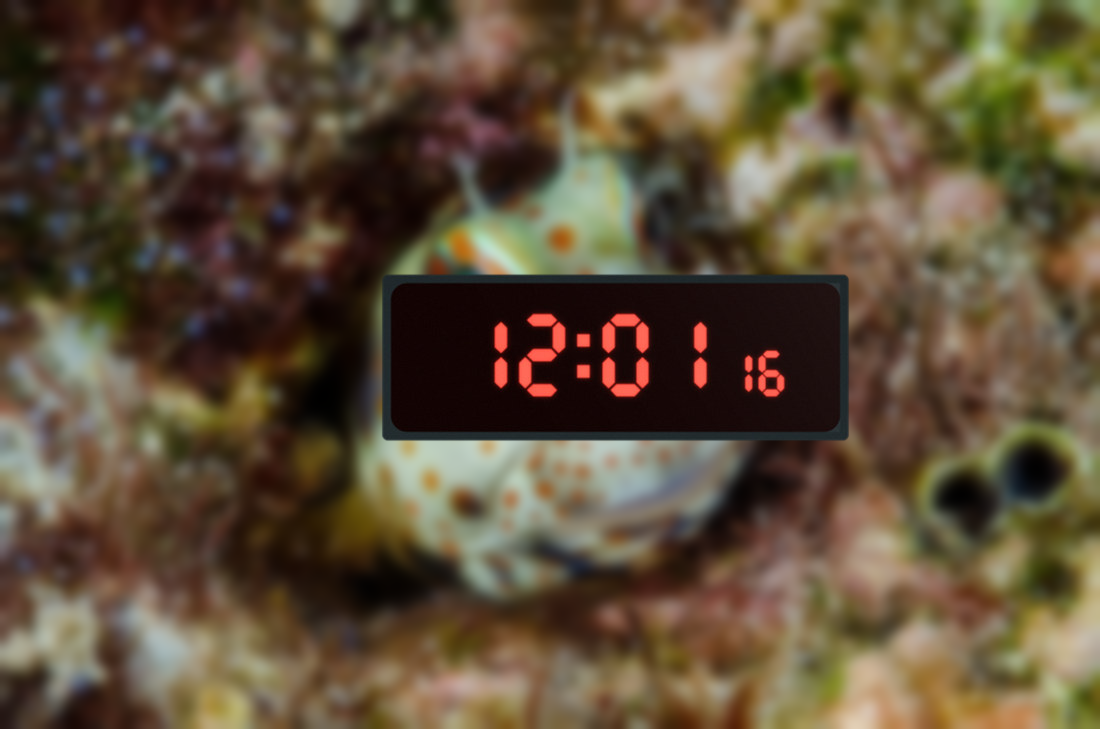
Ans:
12.01.16
